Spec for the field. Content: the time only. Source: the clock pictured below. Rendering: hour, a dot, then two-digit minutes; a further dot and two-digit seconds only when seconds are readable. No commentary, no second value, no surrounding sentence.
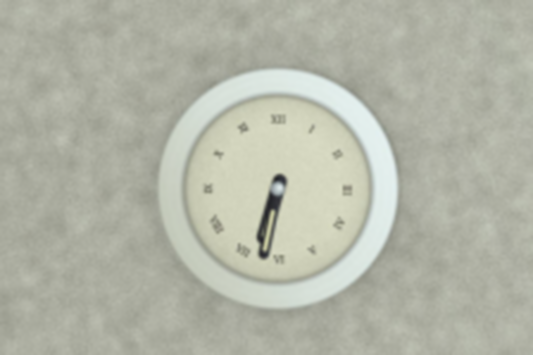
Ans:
6.32
